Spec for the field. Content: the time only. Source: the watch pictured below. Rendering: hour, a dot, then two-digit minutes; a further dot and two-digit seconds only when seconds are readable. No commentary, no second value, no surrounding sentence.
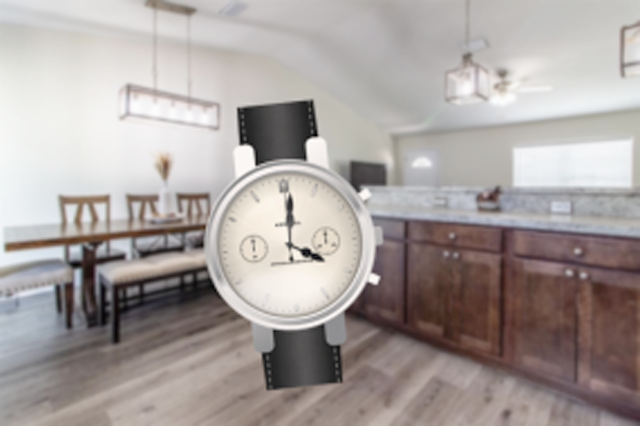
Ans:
4.01
